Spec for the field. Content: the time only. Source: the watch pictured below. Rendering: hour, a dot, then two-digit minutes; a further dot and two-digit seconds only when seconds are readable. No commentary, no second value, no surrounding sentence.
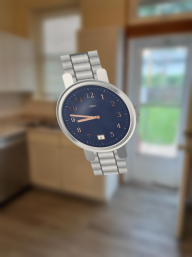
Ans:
8.47
